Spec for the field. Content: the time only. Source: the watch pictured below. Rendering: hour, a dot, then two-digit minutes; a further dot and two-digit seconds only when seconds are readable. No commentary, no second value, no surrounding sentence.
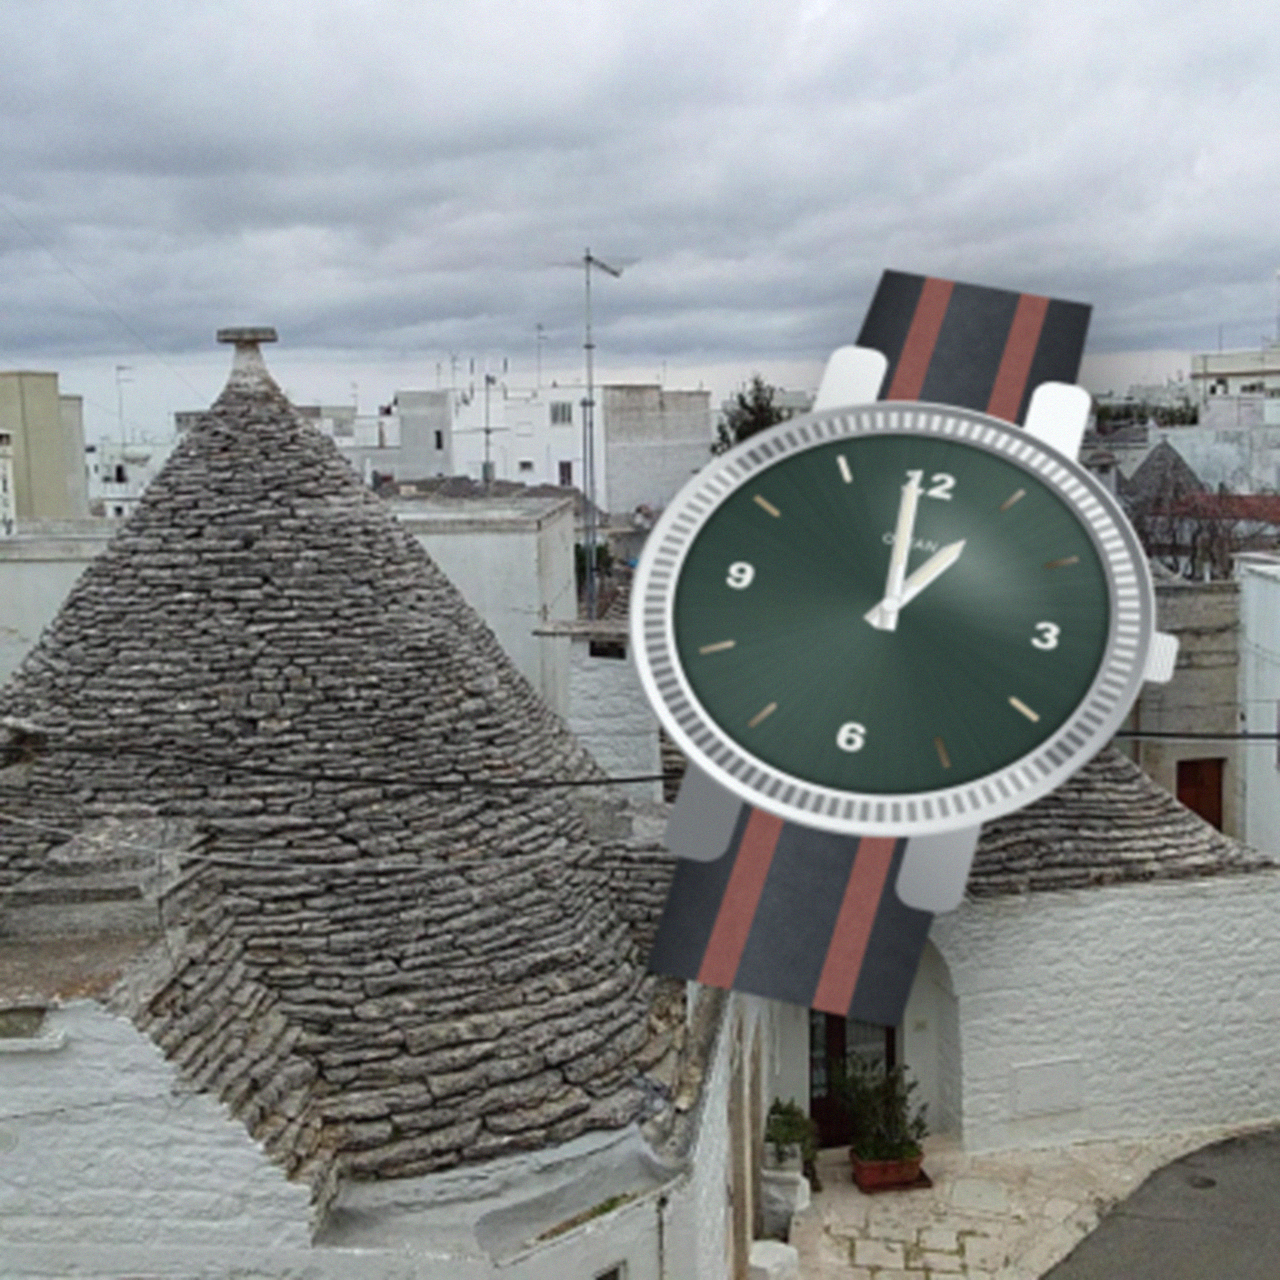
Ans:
12.59
